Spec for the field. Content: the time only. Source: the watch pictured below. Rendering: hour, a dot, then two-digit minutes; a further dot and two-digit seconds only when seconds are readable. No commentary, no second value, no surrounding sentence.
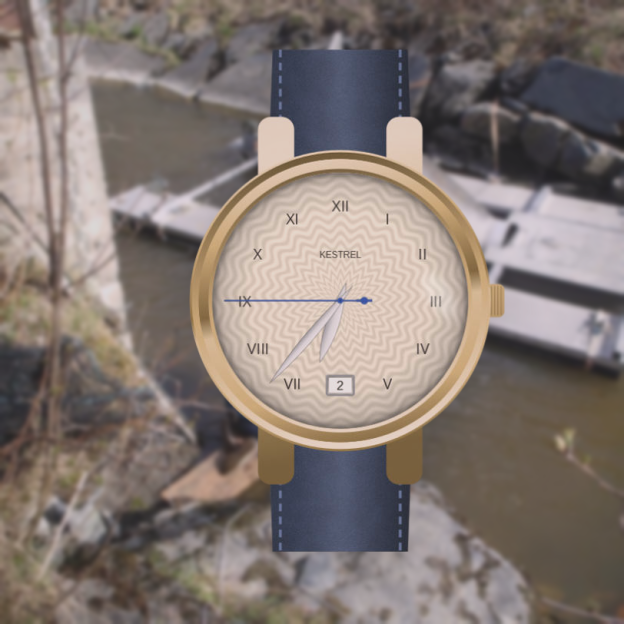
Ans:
6.36.45
